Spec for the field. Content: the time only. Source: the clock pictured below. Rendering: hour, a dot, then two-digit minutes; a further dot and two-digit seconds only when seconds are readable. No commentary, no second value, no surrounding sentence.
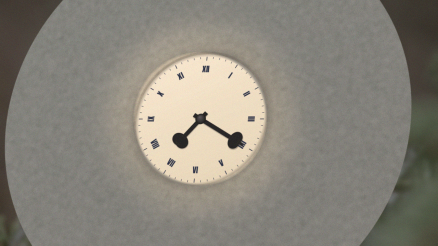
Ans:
7.20
